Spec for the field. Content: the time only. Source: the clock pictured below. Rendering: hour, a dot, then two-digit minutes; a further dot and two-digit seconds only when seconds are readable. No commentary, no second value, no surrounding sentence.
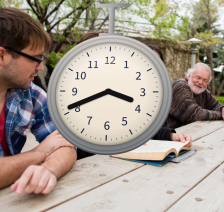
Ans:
3.41
